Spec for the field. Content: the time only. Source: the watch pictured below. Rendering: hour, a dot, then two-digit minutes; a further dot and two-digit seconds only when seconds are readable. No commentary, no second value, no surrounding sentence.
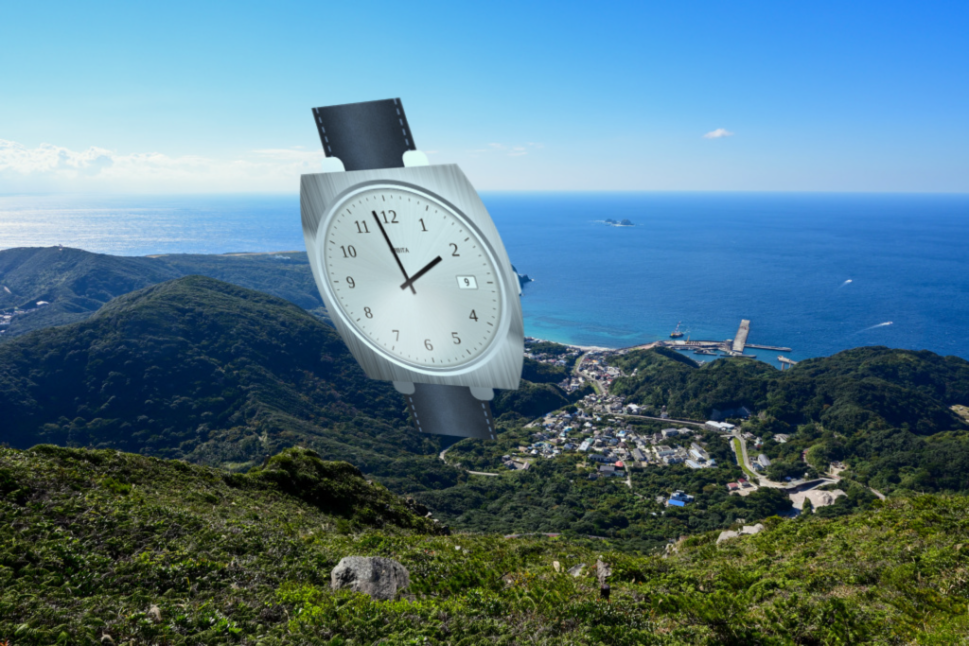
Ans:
1.58
